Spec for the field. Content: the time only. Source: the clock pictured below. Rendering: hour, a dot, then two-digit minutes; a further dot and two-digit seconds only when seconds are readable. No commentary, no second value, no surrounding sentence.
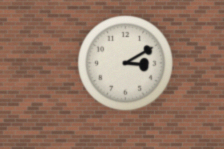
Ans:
3.10
